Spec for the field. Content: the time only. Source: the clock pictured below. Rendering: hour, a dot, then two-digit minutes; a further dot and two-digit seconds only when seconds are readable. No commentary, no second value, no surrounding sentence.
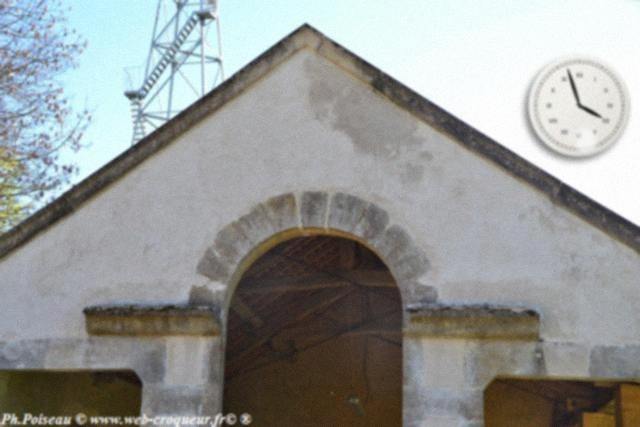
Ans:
3.57
